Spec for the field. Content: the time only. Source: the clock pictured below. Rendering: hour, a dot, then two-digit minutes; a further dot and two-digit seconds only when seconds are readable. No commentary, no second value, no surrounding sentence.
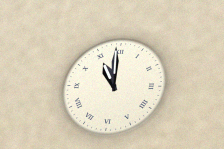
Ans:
10.59
